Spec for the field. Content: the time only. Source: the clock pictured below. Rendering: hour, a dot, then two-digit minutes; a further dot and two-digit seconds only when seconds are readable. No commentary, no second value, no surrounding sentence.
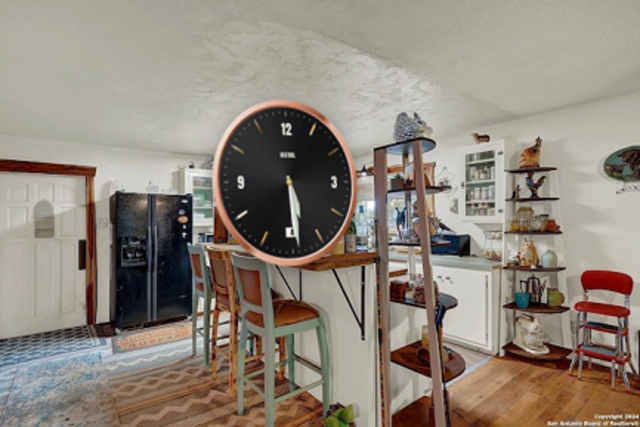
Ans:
5.29
